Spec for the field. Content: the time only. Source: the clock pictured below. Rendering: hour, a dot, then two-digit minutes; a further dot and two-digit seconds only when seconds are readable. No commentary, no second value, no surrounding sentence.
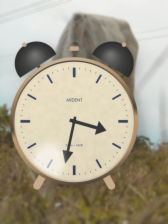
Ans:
3.32
